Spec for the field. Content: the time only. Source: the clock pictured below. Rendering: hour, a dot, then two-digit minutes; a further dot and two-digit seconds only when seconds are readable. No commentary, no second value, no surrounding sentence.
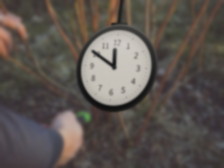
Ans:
11.50
